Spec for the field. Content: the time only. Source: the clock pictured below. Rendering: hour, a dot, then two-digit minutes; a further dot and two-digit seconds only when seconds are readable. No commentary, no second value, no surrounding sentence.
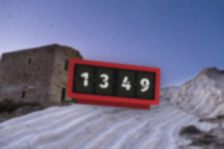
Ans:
13.49
